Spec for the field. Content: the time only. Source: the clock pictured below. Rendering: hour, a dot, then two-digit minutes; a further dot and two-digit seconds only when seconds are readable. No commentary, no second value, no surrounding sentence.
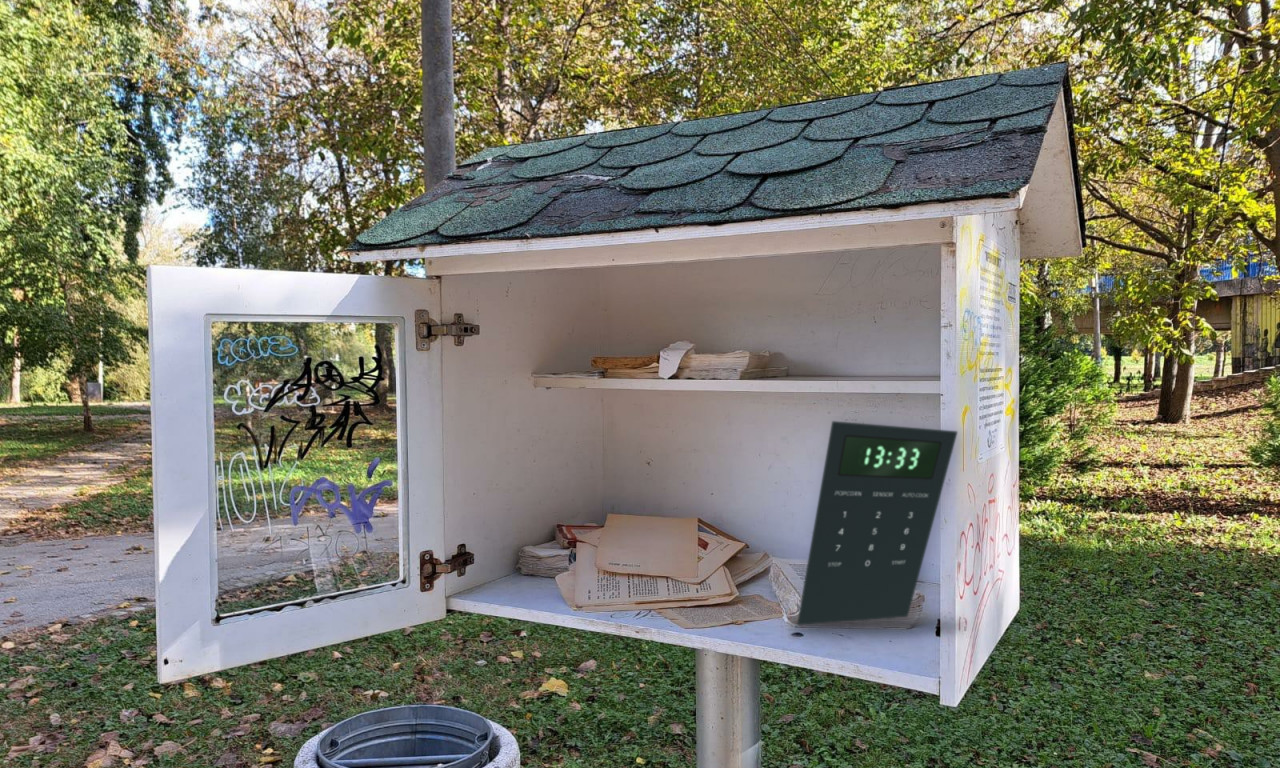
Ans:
13.33
